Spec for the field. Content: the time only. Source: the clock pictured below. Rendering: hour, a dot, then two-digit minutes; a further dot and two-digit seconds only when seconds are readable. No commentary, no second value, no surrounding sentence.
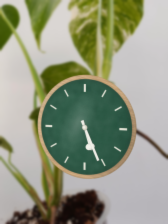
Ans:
5.26
